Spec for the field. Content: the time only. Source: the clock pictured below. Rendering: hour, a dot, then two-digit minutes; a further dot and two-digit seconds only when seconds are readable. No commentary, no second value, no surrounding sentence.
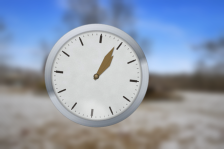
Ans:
1.04
